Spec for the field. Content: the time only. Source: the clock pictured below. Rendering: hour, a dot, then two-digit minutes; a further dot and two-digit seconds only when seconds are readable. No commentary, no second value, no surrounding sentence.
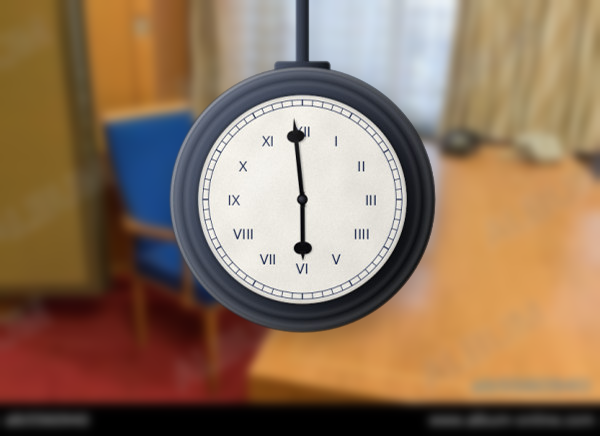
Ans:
5.59
